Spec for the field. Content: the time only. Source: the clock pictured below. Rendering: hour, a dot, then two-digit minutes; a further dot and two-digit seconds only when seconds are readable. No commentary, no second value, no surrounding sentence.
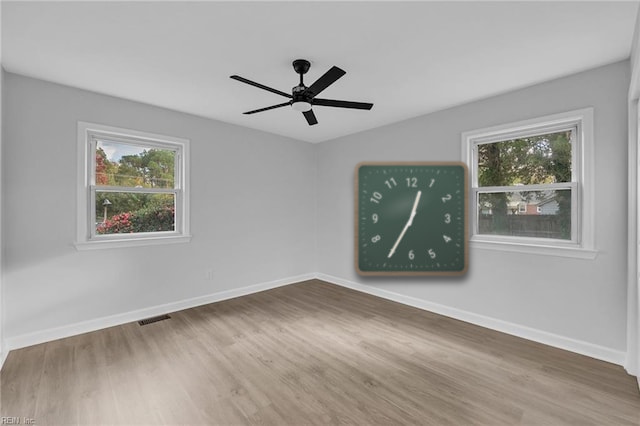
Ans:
12.35
